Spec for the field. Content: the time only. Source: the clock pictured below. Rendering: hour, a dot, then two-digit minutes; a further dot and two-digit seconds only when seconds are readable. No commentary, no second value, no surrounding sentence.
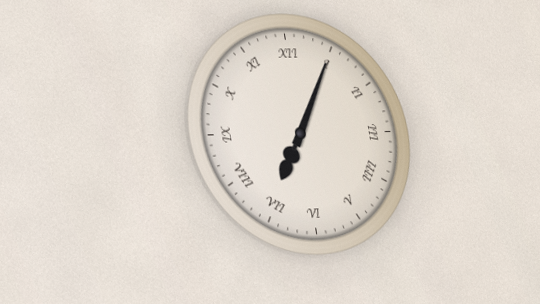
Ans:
7.05
